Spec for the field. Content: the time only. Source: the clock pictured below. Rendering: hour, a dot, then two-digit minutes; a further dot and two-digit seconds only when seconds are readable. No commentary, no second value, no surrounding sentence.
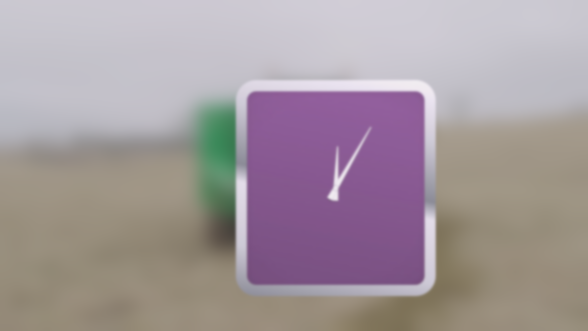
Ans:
12.05
